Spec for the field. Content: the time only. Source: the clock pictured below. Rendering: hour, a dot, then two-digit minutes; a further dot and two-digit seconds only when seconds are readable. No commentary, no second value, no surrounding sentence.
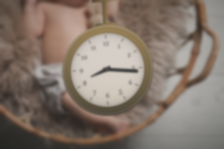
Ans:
8.16
